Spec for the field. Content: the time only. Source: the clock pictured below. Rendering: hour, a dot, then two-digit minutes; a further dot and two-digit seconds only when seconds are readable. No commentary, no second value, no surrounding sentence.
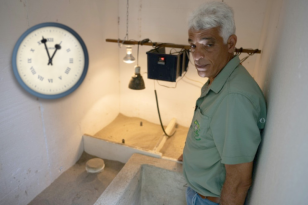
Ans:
12.57
